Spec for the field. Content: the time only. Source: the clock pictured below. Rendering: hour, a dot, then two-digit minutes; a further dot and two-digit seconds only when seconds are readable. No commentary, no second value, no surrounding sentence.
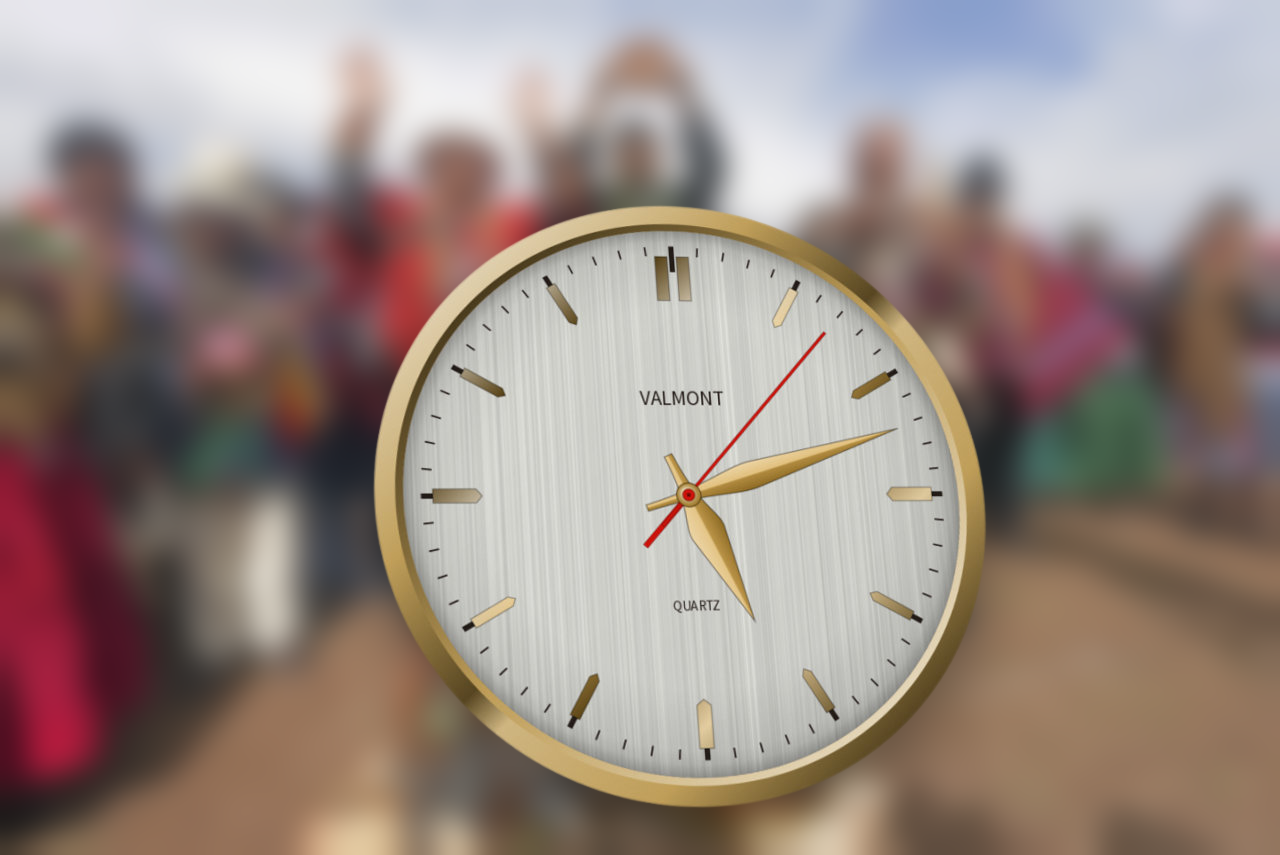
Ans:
5.12.07
